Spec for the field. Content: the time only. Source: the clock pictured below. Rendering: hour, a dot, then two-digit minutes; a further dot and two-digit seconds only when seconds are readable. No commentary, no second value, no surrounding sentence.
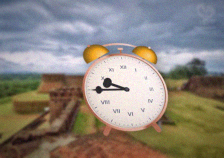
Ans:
9.45
